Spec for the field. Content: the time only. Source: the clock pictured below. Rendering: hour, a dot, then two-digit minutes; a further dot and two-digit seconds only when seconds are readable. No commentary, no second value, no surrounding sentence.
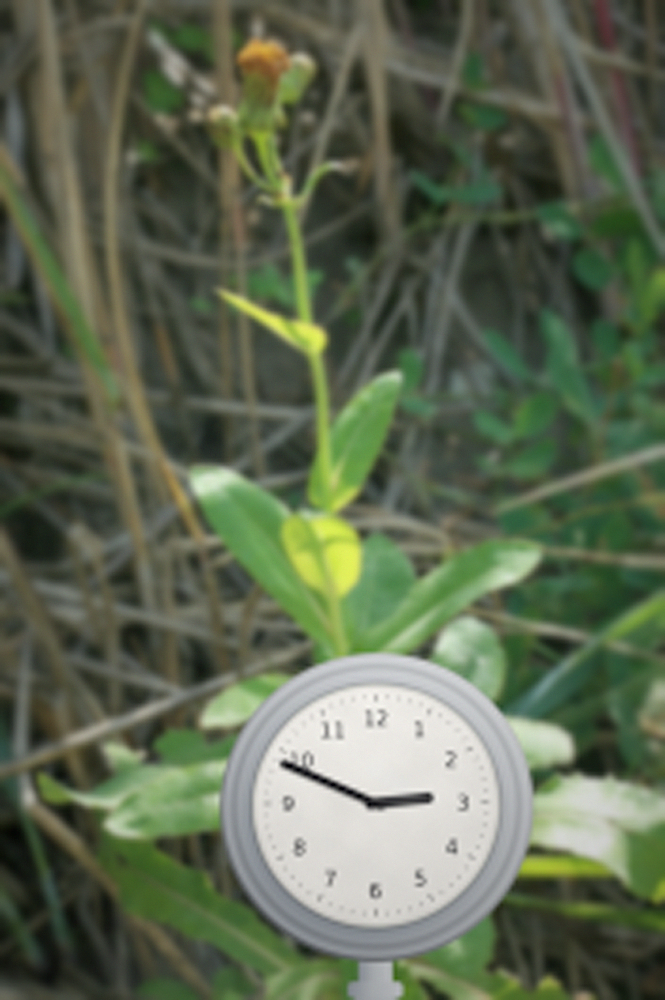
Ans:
2.49
